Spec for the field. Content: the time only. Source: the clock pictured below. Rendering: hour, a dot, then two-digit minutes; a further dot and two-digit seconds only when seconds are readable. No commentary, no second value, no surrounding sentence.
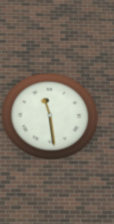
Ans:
11.29
